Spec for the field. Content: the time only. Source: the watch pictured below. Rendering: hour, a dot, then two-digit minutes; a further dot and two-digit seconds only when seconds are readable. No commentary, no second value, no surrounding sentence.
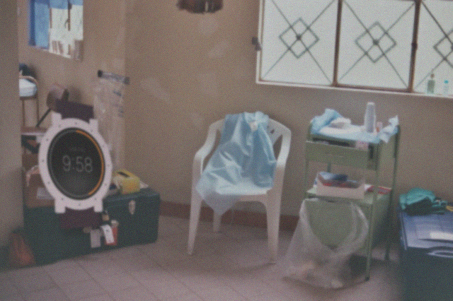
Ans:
9.58
